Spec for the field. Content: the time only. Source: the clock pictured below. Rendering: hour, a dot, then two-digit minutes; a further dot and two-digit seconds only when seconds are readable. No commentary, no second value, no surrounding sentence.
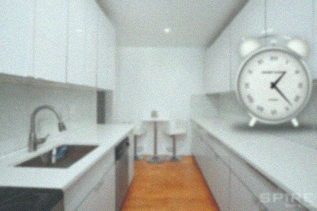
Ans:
1.23
